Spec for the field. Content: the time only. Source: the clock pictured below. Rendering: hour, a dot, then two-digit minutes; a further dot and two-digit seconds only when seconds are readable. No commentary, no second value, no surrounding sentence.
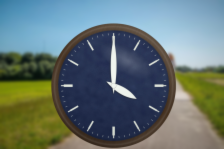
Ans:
4.00
